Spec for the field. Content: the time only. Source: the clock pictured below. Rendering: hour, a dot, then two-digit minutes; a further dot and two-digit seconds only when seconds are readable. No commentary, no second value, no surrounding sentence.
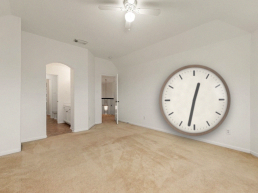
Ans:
12.32
